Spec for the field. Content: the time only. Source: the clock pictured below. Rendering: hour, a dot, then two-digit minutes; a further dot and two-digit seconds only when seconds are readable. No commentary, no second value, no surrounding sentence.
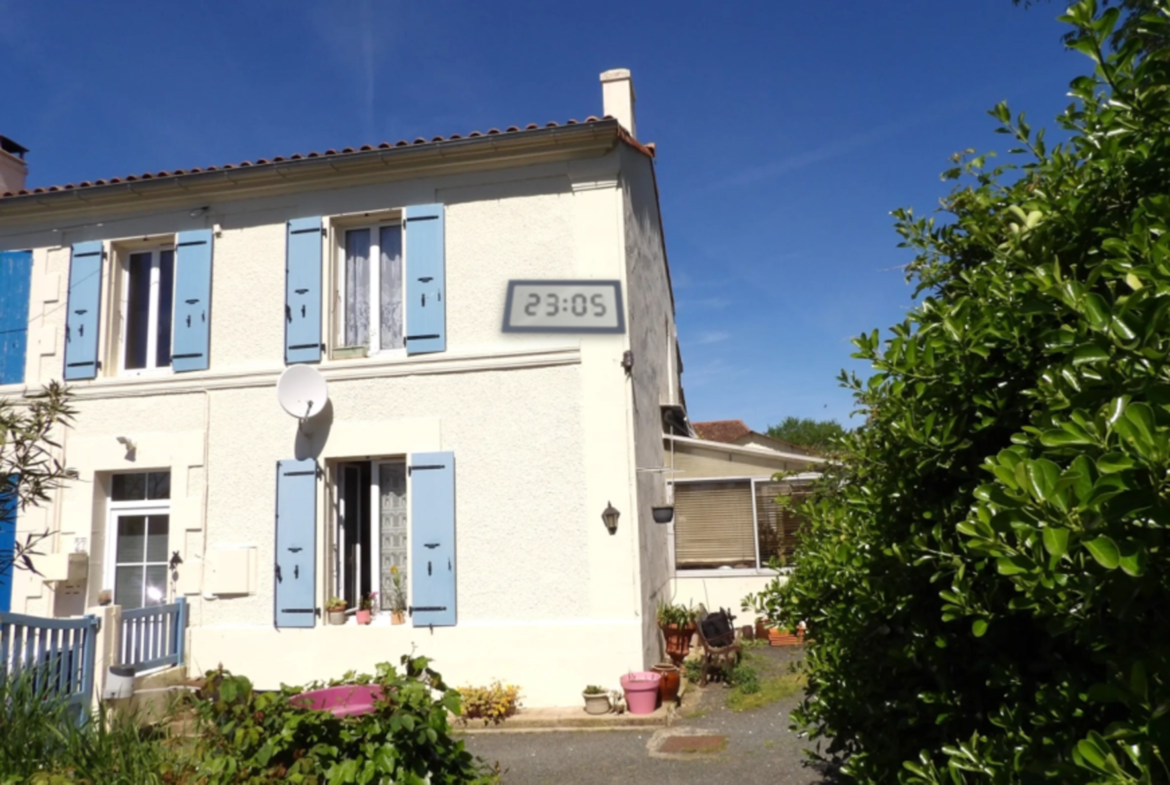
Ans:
23.05
